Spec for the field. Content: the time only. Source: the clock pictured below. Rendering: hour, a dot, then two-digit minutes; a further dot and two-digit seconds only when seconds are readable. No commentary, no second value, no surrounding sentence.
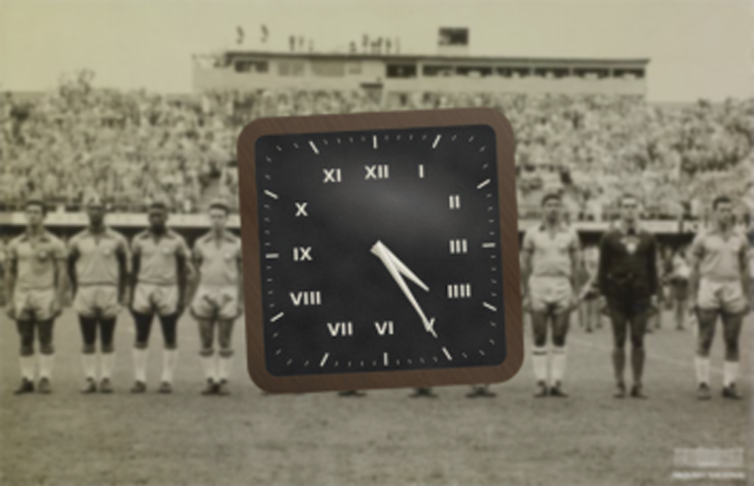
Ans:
4.25
